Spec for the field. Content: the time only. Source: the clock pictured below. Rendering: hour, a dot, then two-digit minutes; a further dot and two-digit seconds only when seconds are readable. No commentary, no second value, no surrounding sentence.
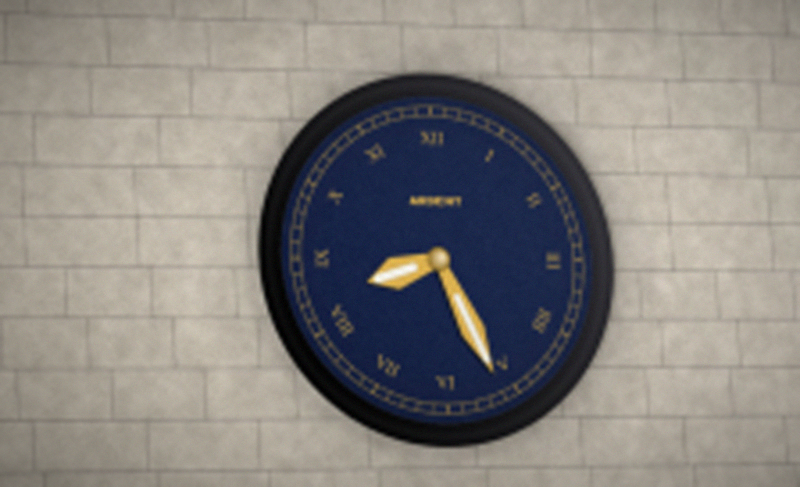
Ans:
8.26
